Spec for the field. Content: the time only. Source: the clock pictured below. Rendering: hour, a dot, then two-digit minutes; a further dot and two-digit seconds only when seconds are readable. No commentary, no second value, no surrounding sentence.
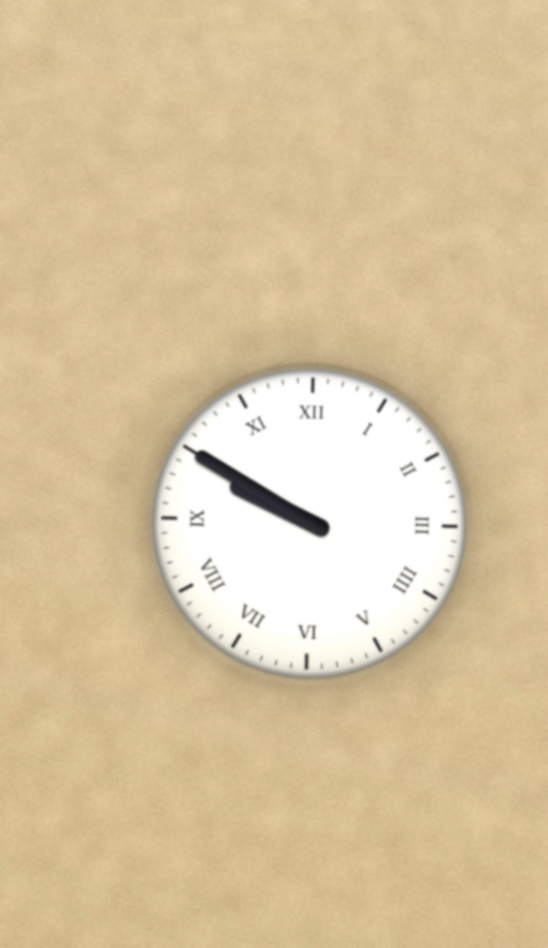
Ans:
9.50
